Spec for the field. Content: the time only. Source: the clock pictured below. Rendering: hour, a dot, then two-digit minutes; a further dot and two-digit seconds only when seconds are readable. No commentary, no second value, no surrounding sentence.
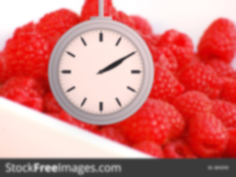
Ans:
2.10
